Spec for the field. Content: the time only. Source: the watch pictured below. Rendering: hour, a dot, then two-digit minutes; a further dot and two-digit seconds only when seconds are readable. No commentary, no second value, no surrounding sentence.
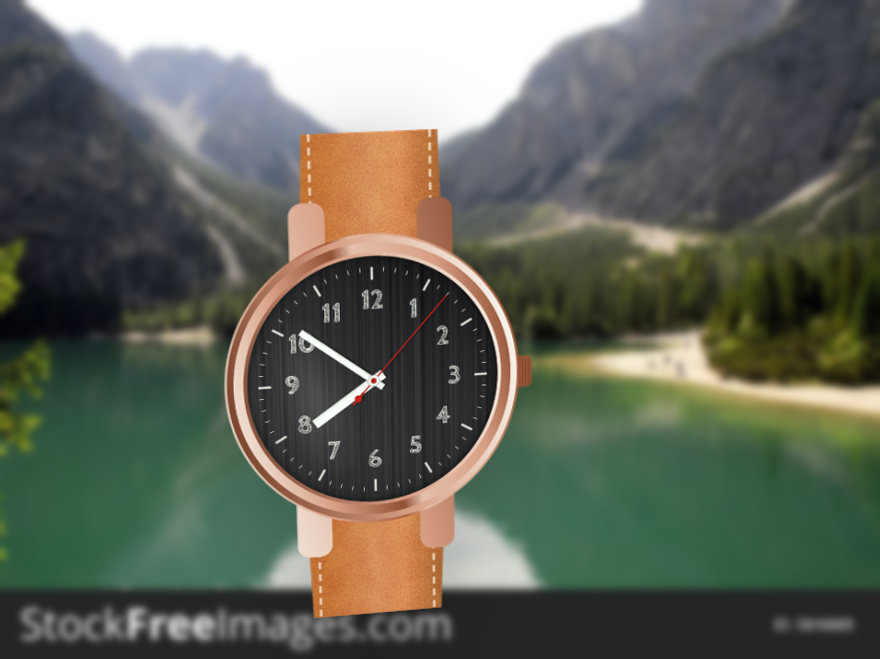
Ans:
7.51.07
